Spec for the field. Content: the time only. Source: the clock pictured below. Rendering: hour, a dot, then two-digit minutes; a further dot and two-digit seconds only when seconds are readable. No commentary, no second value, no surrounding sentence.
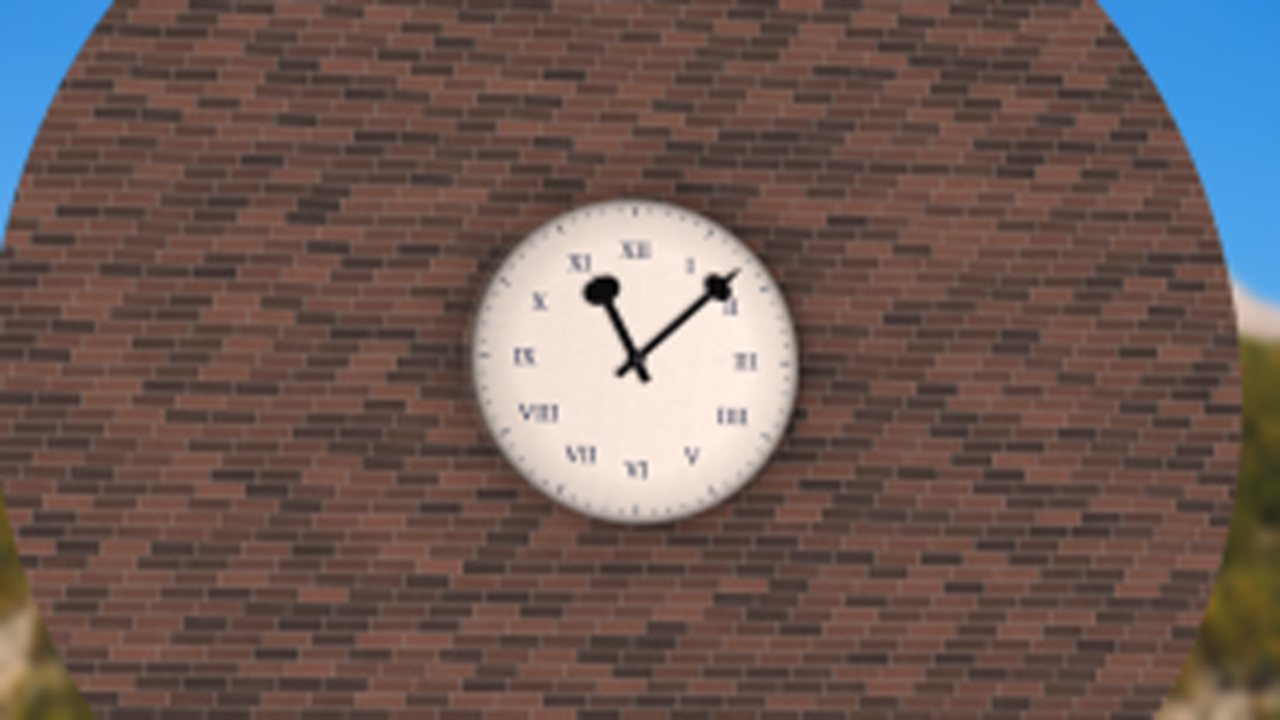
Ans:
11.08
